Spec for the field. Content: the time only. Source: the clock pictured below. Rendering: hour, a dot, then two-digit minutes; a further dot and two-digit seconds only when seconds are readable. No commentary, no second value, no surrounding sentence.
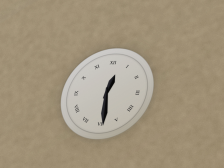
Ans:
12.29
